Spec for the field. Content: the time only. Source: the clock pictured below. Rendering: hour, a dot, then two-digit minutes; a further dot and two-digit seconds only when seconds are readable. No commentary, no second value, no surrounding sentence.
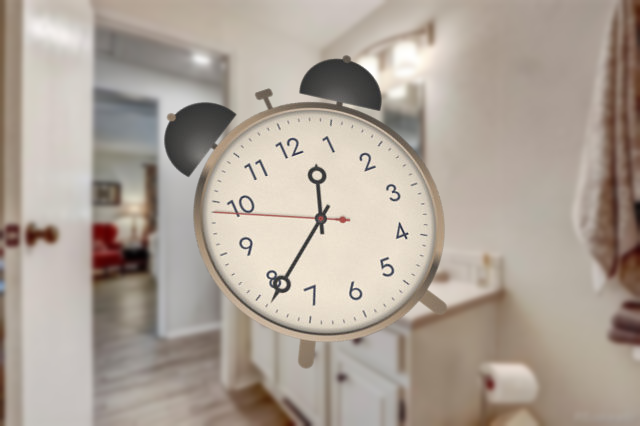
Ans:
12.38.49
